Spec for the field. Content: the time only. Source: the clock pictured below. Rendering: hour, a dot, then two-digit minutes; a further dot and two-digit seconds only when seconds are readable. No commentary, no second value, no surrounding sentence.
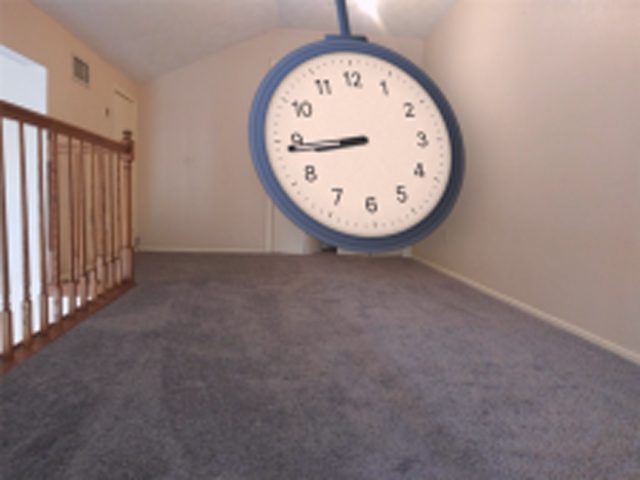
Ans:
8.44
